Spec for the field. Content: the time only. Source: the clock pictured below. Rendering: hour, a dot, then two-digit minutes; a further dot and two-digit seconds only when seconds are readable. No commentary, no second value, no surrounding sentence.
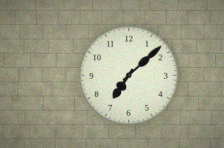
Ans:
7.08
